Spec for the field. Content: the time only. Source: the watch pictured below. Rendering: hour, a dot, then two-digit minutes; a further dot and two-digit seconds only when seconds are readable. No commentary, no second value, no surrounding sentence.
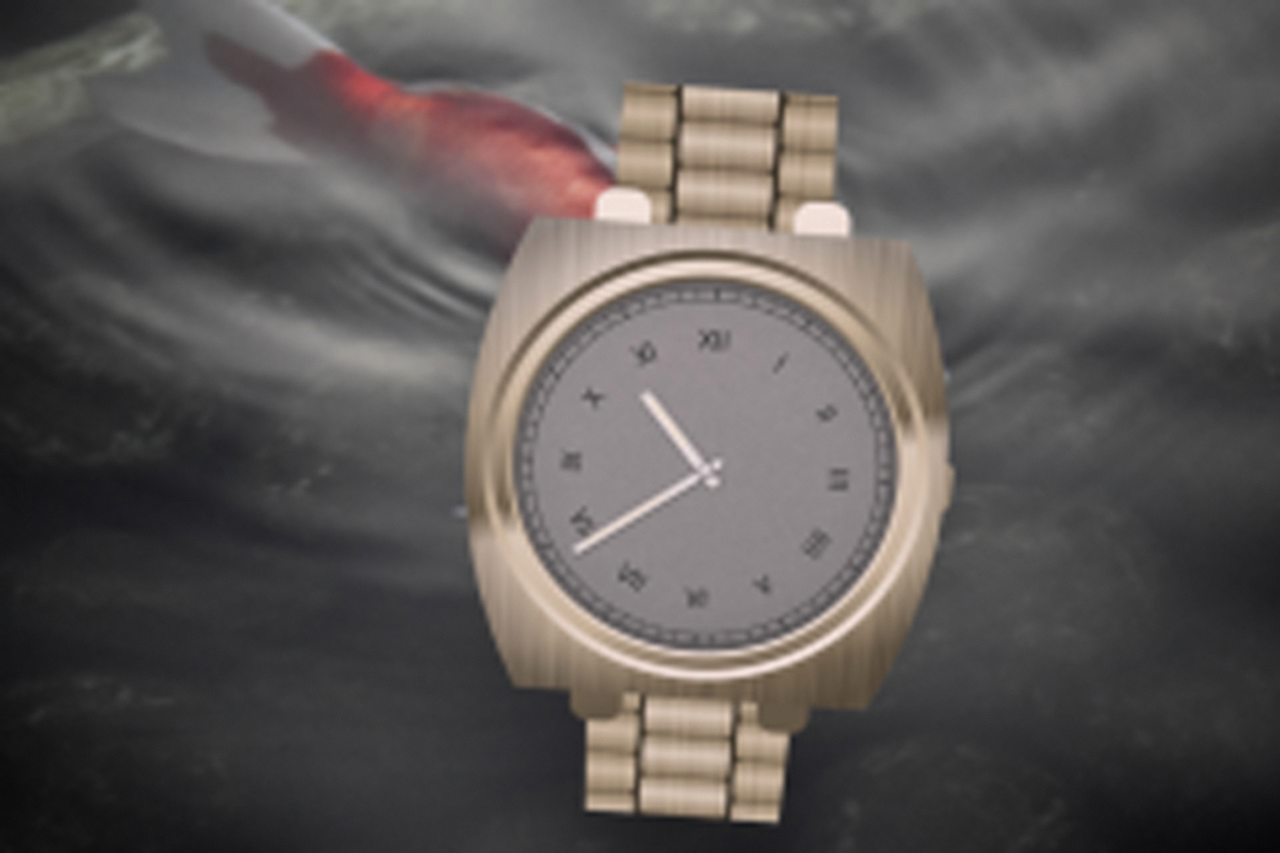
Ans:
10.39
